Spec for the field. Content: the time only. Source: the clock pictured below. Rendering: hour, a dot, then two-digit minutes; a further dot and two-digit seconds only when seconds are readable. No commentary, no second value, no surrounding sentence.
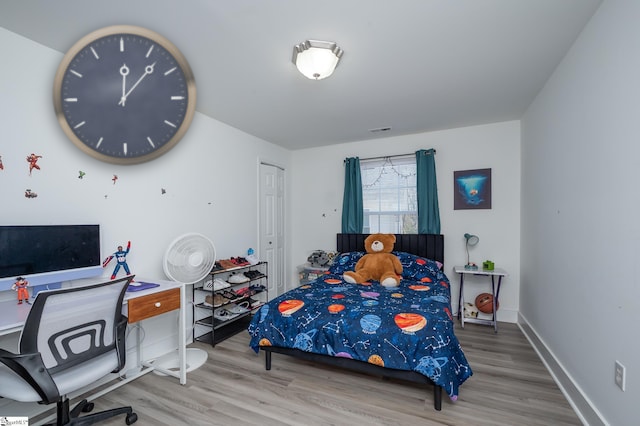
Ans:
12.07
